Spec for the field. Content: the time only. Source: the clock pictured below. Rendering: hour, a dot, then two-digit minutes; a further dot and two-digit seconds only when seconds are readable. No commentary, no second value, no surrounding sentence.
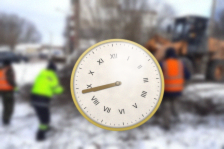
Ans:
8.44
